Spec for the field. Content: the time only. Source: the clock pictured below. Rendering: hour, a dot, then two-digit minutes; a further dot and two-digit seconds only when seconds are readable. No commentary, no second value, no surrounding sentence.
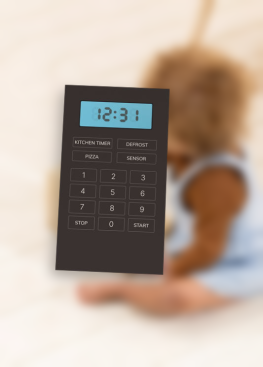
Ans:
12.31
